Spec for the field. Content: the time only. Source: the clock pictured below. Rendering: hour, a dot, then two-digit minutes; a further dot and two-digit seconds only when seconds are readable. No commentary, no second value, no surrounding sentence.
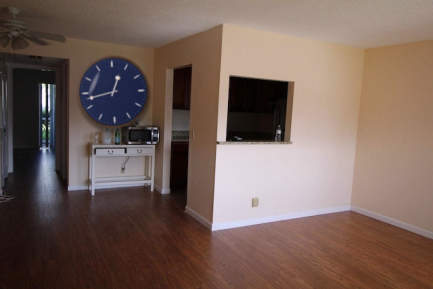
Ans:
12.43
